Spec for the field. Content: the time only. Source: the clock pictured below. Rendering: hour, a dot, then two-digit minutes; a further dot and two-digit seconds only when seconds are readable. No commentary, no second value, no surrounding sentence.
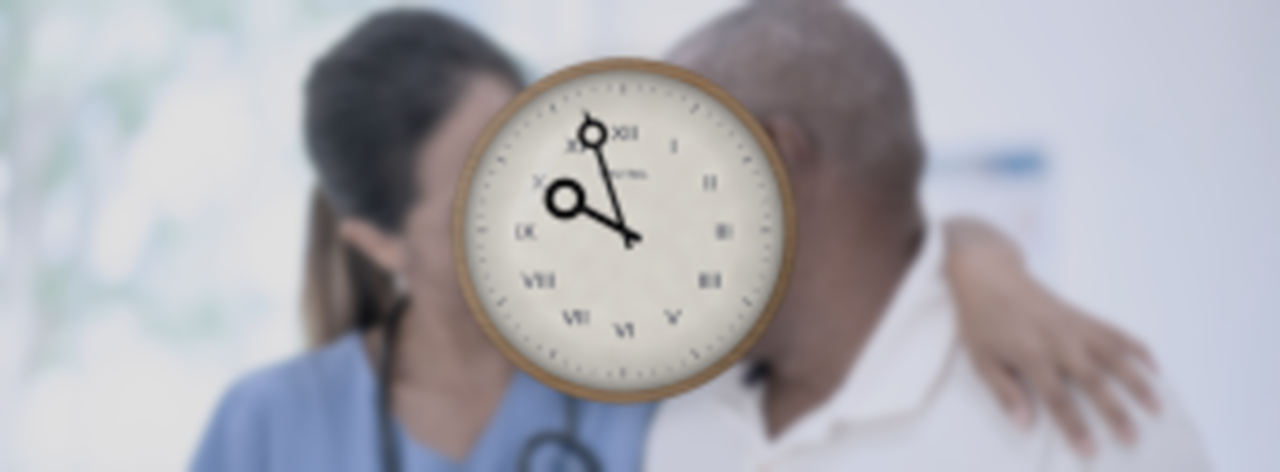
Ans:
9.57
